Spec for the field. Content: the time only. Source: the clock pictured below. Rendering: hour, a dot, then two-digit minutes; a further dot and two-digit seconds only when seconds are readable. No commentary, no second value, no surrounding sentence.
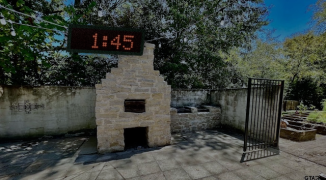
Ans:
1.45
